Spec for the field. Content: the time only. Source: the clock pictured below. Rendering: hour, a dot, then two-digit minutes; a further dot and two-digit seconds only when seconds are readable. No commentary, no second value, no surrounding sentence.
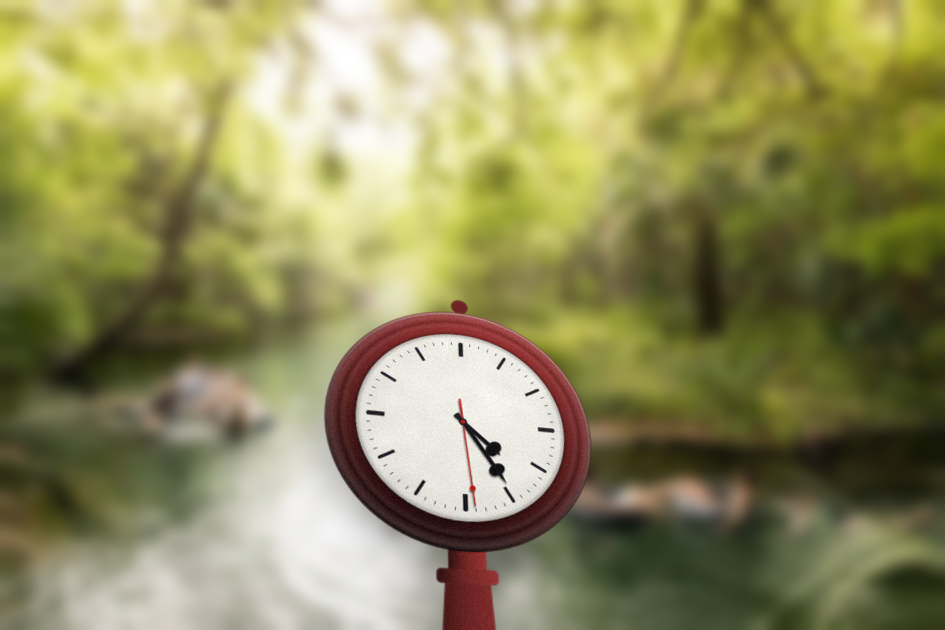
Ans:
4.24.29
